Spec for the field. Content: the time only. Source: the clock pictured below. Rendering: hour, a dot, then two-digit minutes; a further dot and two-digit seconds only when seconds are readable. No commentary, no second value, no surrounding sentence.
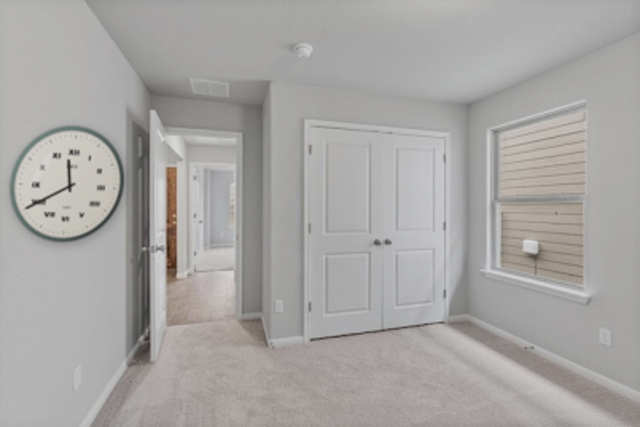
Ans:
11.40
